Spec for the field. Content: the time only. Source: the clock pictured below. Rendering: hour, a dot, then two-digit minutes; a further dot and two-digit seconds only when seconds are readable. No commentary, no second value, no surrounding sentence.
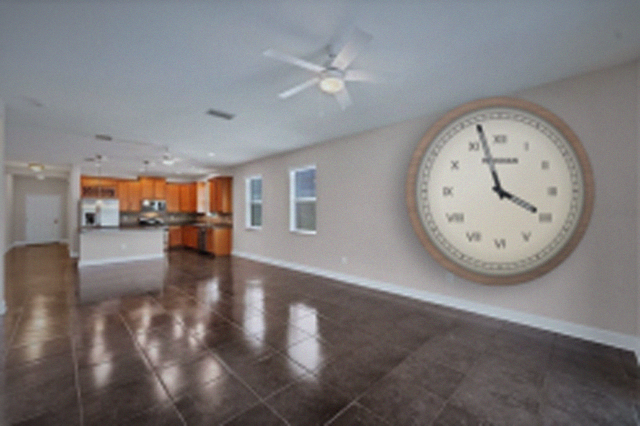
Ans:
3.57
